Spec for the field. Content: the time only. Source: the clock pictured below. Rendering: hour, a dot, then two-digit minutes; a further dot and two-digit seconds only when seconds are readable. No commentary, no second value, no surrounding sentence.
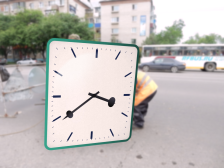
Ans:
3.39
